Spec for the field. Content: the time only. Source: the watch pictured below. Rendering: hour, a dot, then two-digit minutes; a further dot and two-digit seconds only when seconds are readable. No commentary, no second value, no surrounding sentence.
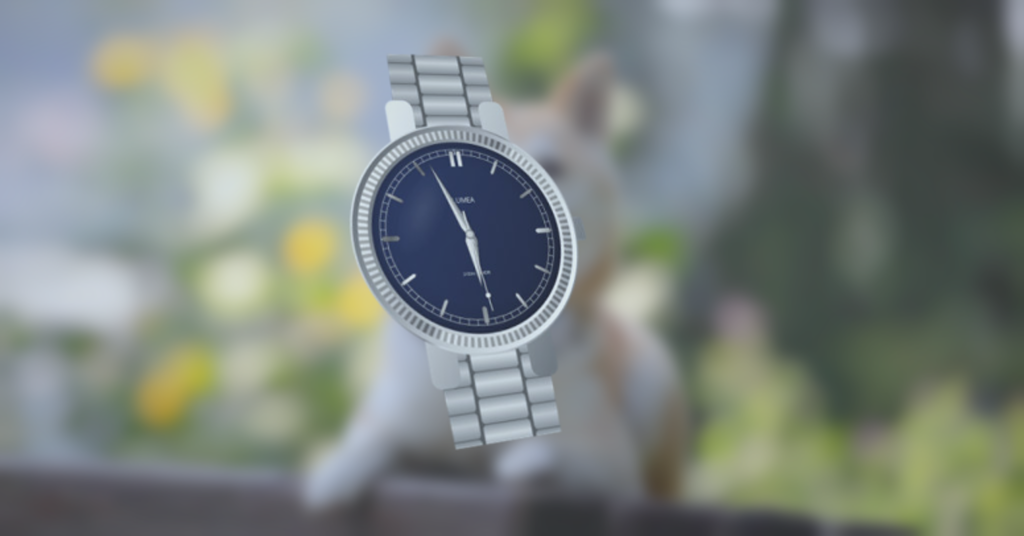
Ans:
5.56.29
